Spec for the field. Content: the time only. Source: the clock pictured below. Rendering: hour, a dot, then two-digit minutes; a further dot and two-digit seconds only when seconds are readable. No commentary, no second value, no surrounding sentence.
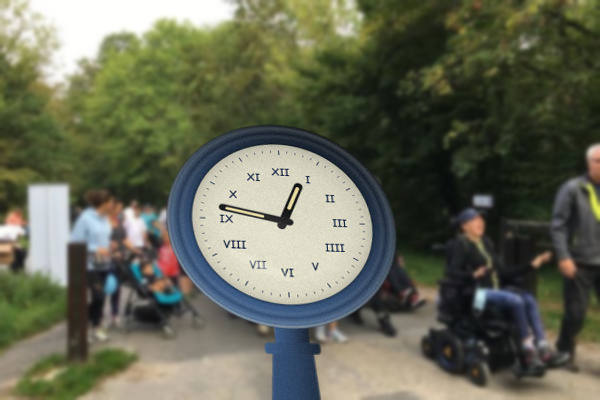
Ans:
12.47
